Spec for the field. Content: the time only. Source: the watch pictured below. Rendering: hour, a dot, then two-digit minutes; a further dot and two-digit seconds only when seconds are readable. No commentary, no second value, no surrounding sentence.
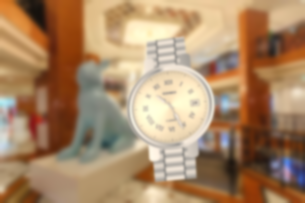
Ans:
10.26
